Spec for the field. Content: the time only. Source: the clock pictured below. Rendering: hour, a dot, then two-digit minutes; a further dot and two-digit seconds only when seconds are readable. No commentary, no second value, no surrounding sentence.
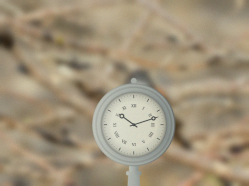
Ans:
10.12
